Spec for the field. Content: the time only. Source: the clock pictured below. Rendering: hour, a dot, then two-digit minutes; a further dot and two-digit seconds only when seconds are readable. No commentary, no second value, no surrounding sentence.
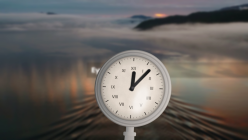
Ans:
12.07
